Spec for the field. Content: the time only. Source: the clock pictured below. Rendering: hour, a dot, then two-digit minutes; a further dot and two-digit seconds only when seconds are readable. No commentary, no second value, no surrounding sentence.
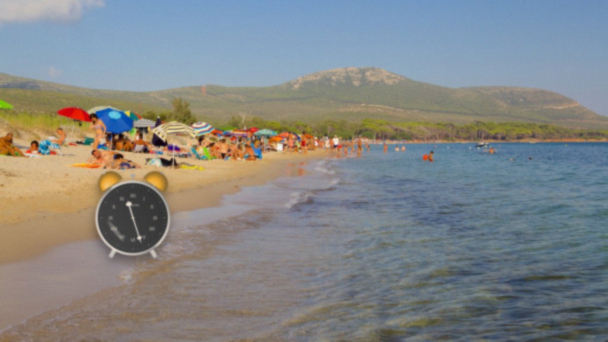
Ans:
11.27
